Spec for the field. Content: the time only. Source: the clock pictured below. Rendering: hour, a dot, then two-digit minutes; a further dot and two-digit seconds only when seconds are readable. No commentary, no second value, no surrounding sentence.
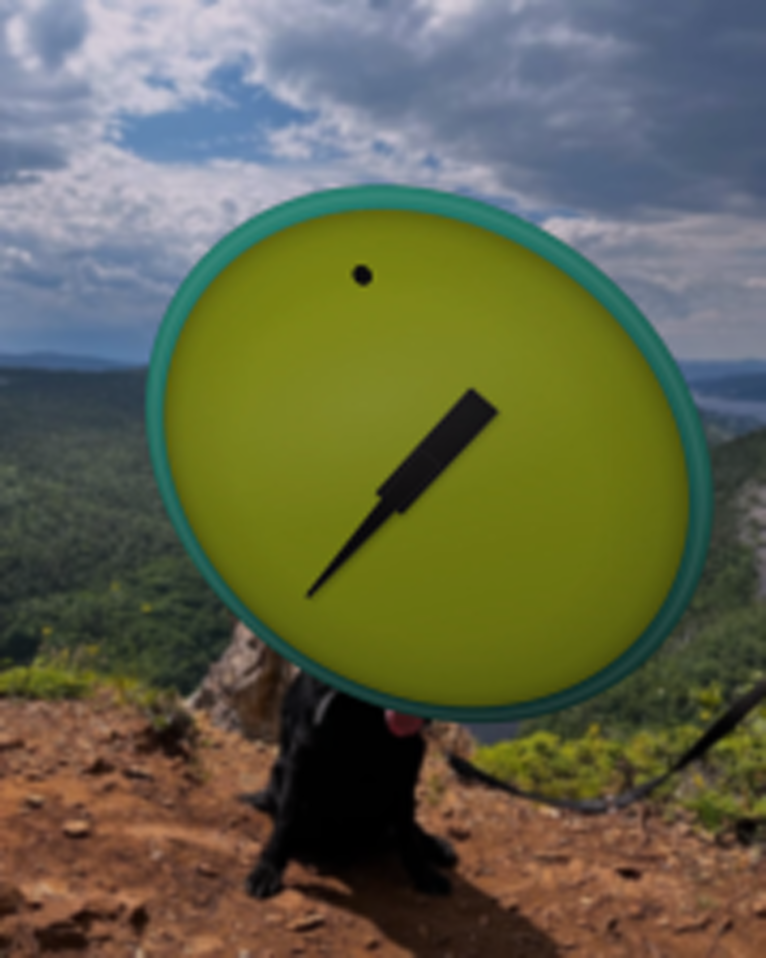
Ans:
1.38
